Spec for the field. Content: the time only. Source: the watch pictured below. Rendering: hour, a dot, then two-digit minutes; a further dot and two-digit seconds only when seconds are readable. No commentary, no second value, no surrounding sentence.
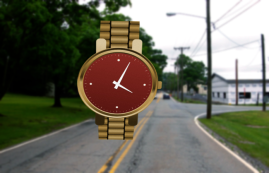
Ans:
4.04
